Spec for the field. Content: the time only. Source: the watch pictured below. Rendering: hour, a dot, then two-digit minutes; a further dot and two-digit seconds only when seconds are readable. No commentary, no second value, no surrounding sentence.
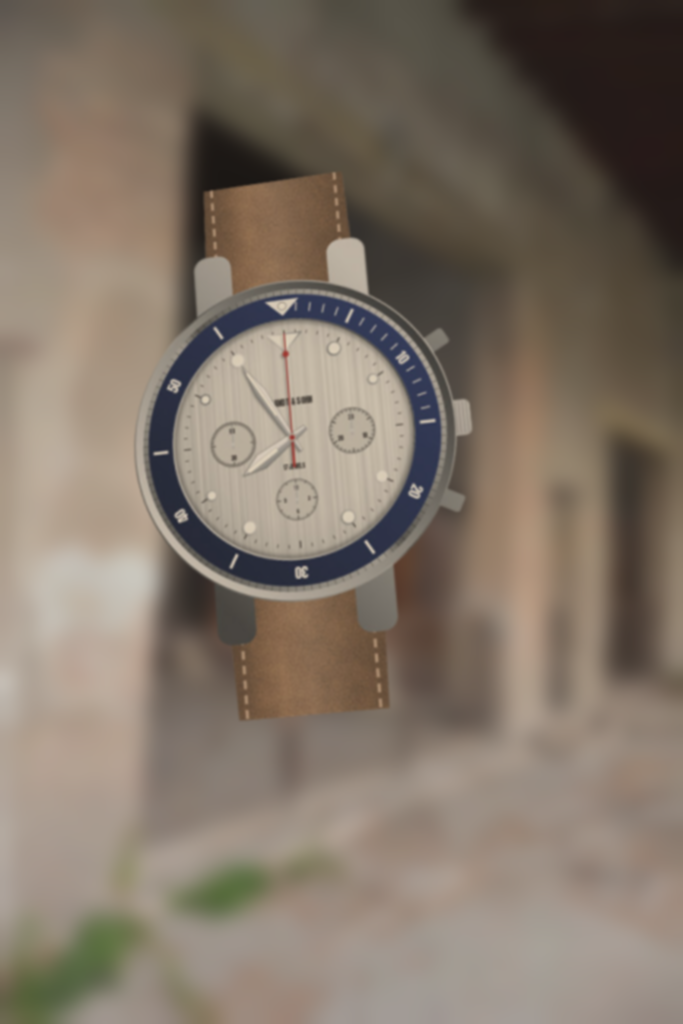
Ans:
7.55
